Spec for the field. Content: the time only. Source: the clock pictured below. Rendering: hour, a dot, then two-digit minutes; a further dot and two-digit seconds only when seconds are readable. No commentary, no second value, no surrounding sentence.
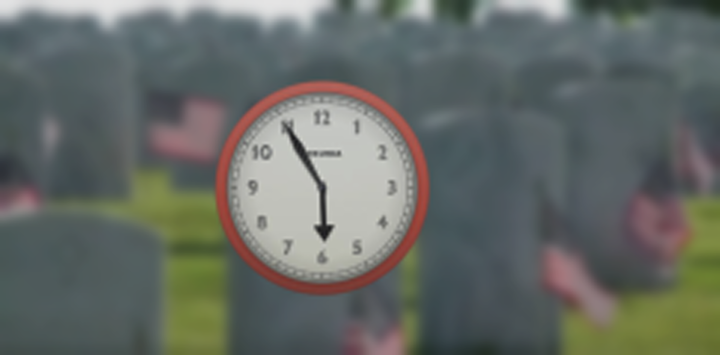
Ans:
5.55
